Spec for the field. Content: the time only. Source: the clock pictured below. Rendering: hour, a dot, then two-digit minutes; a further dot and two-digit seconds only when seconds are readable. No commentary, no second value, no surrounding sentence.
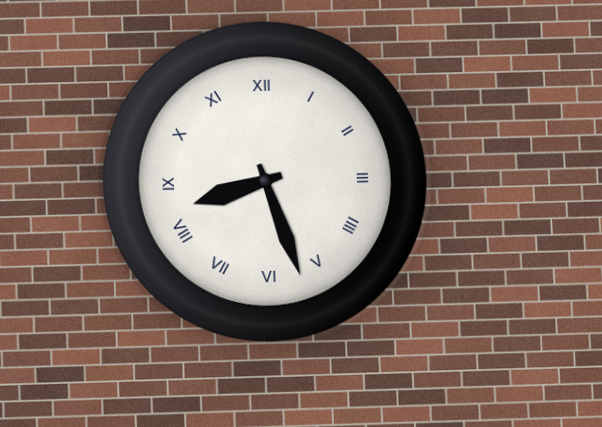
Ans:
8.27
